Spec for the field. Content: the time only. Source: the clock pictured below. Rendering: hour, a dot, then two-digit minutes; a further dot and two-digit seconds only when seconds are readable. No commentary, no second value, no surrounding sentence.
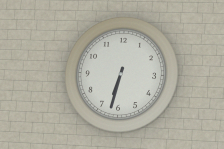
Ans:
6.32
